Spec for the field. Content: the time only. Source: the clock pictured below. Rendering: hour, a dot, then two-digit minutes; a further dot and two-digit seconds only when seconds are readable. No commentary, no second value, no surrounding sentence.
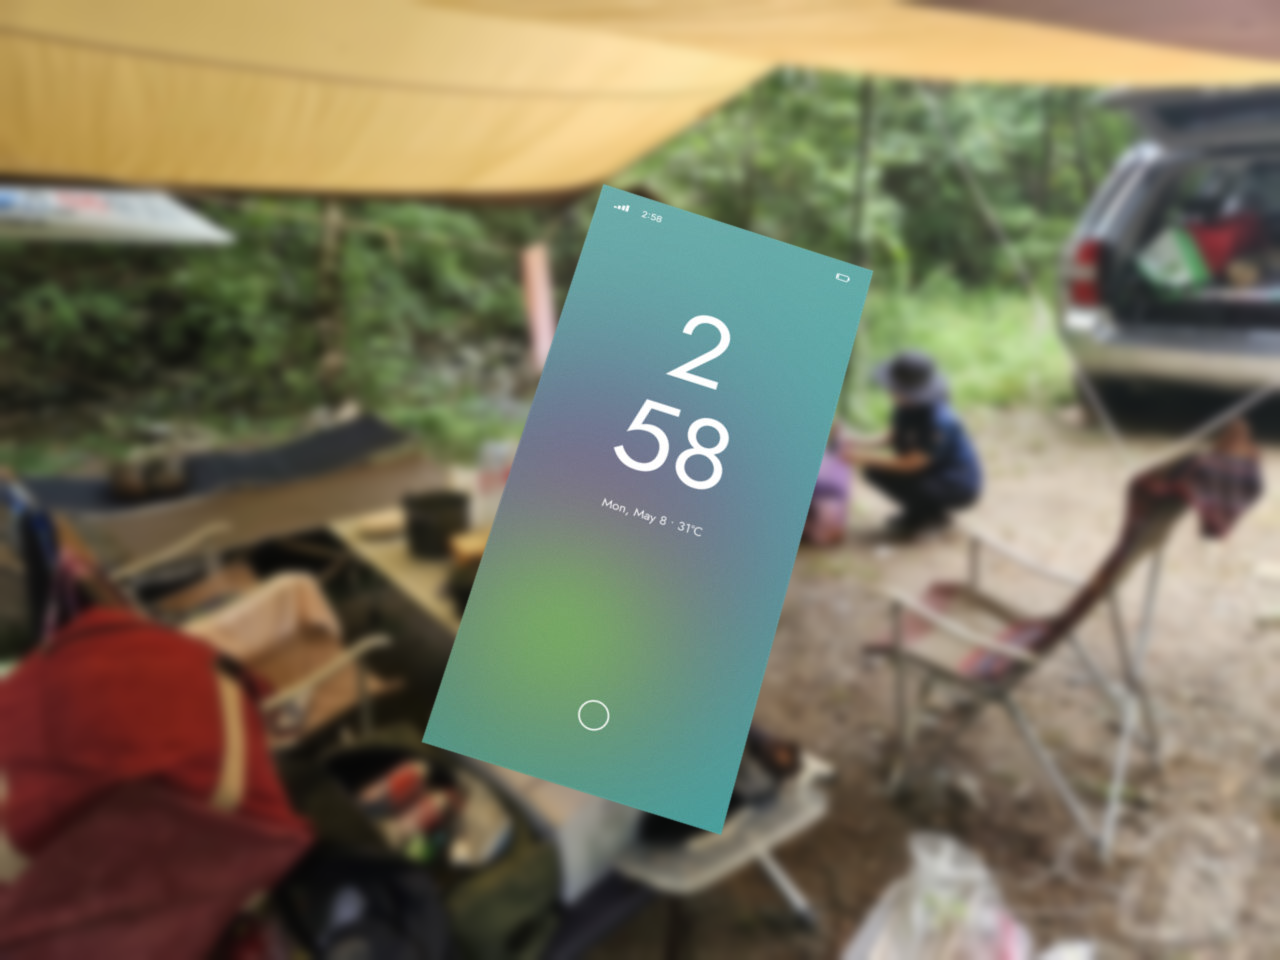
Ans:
2.58
